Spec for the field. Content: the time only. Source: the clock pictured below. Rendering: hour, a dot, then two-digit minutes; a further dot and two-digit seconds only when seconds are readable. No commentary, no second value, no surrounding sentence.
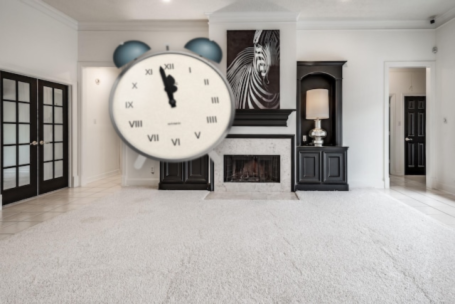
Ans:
11.58
